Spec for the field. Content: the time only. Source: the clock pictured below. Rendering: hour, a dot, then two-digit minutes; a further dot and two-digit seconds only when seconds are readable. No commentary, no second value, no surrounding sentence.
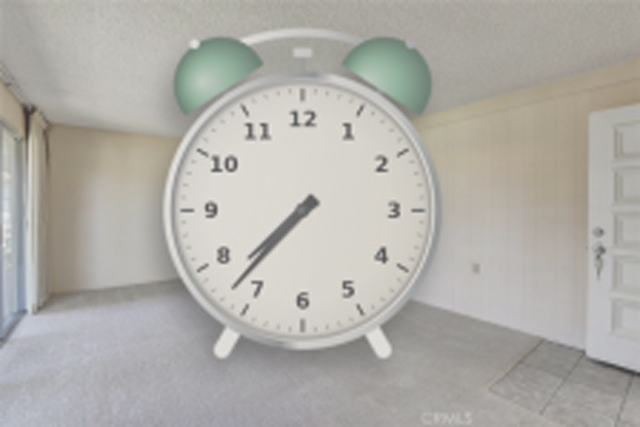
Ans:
7.37
